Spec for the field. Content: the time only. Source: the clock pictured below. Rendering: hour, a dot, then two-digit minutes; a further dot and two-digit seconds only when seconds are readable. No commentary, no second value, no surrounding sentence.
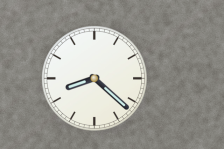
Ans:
8.22
